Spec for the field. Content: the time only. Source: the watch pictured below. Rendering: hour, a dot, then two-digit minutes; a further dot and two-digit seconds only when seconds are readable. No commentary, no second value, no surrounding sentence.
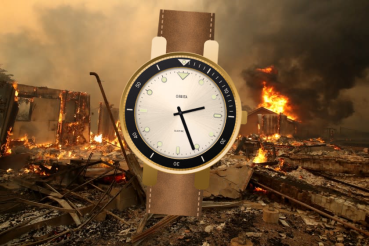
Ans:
2.26
